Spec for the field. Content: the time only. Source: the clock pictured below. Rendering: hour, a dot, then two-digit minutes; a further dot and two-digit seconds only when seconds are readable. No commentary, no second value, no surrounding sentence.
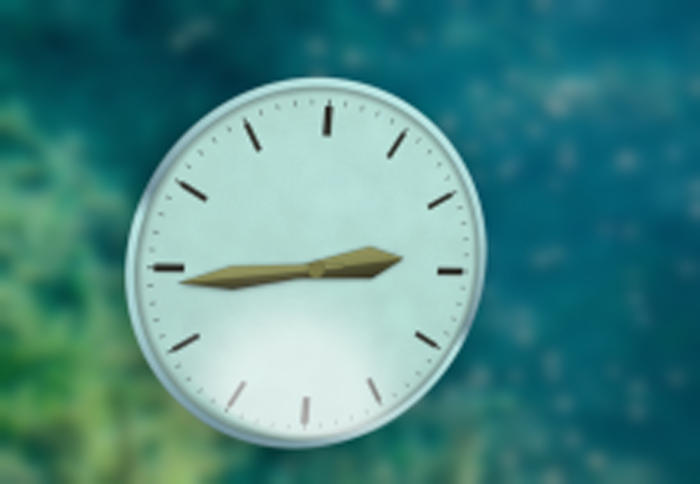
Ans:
2.44
